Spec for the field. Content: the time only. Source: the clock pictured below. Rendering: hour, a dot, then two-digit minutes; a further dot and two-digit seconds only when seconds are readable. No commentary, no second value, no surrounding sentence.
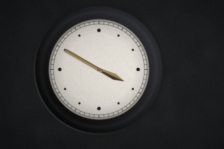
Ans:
3.50
